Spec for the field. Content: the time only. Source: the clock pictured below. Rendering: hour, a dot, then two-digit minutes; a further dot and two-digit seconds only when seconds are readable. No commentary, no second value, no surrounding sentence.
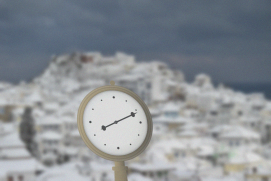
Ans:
8.11
